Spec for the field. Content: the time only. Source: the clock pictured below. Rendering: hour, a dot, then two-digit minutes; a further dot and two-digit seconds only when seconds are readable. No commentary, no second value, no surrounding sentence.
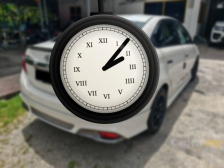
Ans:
2.07
